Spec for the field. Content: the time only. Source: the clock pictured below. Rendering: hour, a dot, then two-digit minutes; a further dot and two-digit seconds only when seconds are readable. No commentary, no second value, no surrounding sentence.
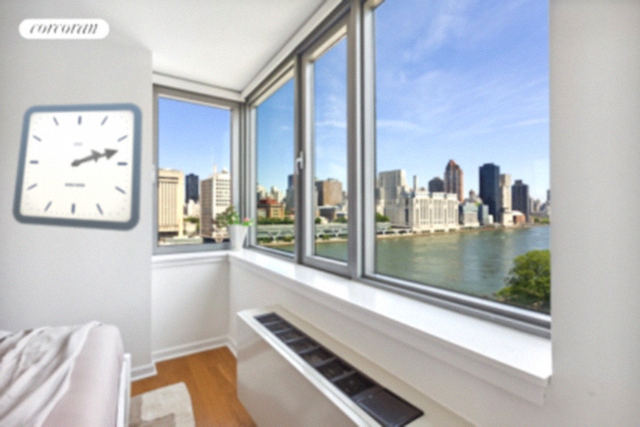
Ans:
2.12
